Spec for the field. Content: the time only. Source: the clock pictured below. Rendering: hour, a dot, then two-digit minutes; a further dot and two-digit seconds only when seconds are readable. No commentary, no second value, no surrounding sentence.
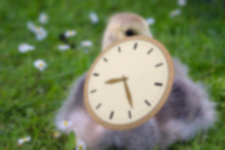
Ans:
8.24
